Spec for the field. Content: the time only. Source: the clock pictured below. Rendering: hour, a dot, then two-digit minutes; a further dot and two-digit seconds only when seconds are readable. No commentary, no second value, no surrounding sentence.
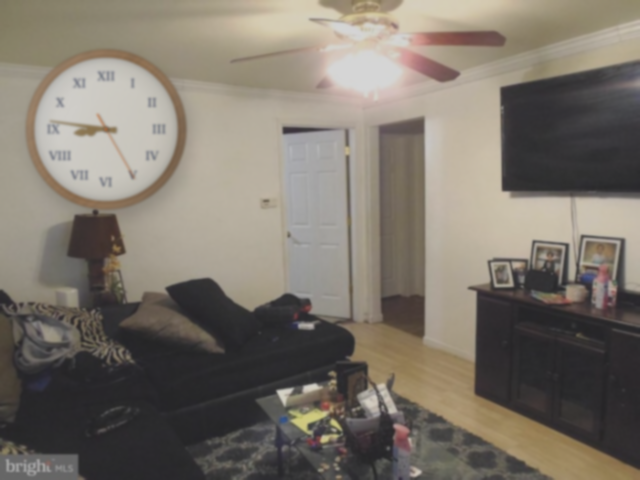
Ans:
8.46.25
